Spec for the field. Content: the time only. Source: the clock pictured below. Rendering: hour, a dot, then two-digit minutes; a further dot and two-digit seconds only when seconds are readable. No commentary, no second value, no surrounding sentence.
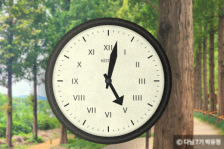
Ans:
5.02
